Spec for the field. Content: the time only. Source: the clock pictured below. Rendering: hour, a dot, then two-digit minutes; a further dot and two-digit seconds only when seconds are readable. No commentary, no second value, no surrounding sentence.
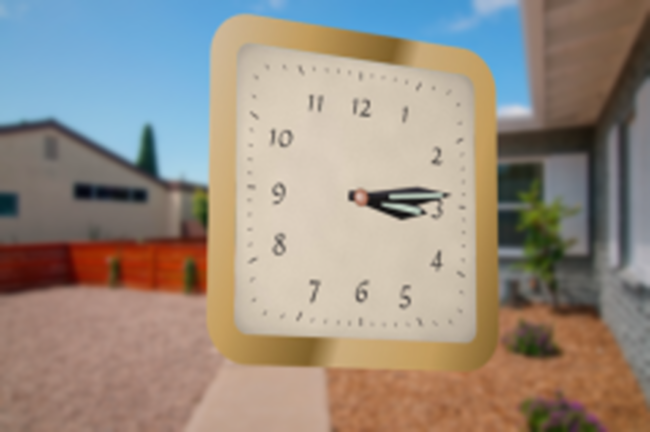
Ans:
3.14
